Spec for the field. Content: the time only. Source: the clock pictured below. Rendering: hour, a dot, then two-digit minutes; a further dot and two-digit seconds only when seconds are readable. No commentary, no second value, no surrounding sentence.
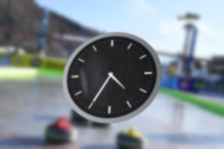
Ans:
4.35
